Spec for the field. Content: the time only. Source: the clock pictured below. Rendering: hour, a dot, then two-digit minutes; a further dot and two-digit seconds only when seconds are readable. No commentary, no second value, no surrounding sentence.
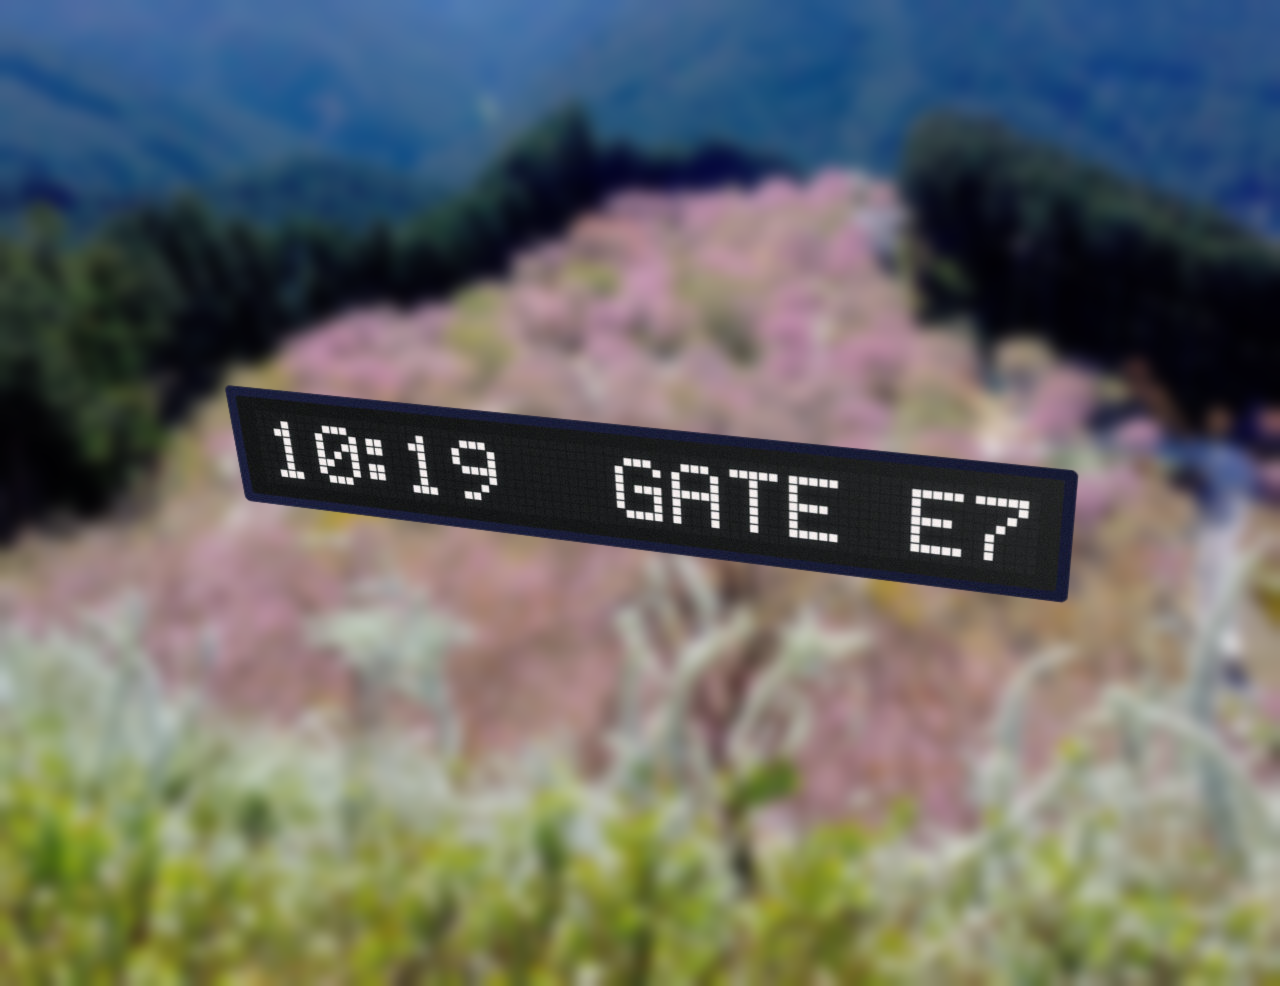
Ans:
10.19
